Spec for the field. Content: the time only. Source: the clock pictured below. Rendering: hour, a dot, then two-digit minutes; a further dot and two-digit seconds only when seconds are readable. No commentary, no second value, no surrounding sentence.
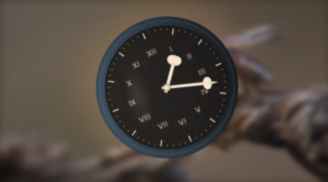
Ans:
1.18
